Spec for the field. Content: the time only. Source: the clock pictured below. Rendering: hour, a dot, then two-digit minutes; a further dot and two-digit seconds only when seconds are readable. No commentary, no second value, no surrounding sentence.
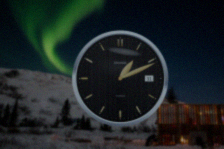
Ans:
1.11
